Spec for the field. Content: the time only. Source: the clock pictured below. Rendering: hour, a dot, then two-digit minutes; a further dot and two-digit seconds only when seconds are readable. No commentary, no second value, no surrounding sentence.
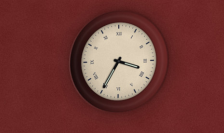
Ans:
3.35
